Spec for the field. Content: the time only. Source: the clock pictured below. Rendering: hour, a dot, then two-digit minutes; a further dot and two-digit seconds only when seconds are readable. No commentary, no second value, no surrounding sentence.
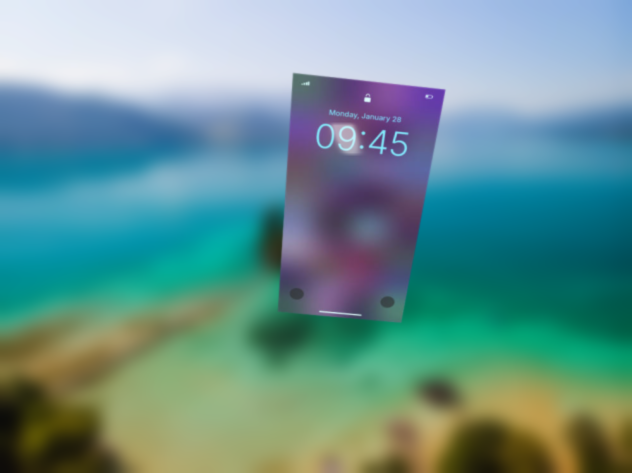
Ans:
9.45
